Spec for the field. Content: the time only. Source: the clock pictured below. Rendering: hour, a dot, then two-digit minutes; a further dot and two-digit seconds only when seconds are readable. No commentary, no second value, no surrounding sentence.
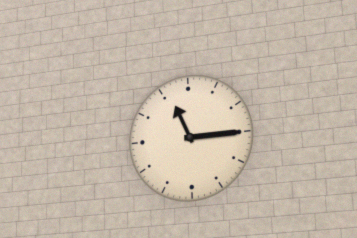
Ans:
11.15
